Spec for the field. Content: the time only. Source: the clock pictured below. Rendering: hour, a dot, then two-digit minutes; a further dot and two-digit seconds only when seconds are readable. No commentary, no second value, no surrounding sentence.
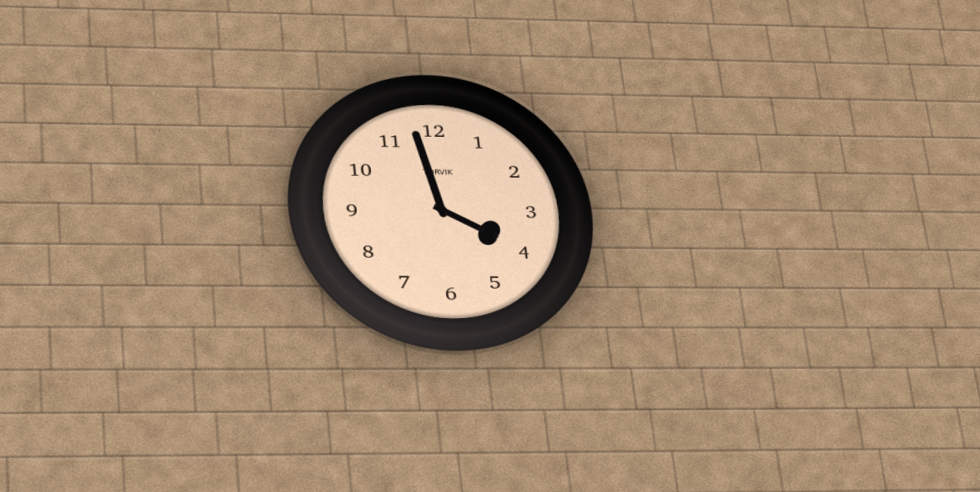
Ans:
3.58
